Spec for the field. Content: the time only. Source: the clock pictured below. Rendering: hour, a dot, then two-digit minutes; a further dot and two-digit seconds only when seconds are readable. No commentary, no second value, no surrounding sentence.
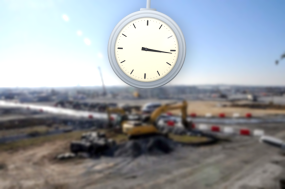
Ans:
3.16
